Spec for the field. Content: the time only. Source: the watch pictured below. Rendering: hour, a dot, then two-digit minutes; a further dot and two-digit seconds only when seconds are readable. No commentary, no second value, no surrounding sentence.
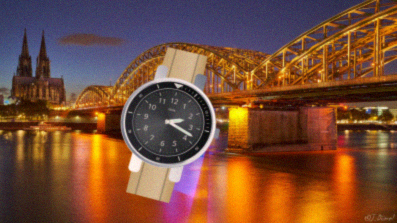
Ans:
2.18
